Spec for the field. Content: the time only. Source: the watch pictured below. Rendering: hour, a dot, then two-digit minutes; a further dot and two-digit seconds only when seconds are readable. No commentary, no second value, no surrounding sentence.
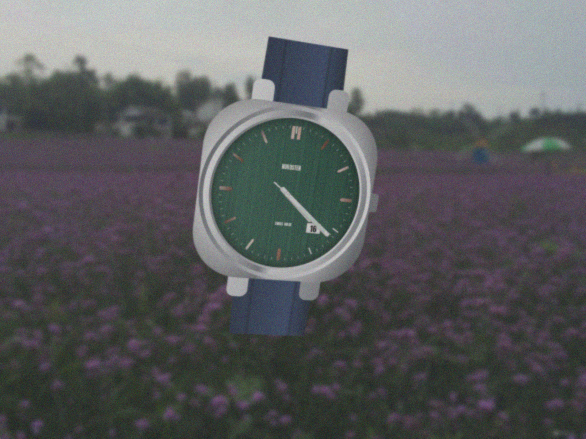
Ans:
4.21.21
